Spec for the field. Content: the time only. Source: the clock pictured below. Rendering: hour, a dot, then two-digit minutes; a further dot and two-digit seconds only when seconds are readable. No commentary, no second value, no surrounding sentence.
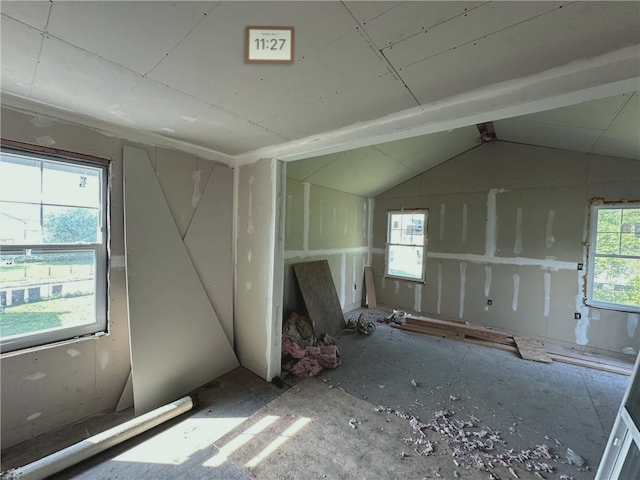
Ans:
11.27
